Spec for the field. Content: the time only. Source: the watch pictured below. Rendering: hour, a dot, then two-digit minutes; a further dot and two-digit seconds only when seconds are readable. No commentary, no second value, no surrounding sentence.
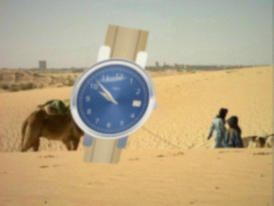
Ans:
9.52
